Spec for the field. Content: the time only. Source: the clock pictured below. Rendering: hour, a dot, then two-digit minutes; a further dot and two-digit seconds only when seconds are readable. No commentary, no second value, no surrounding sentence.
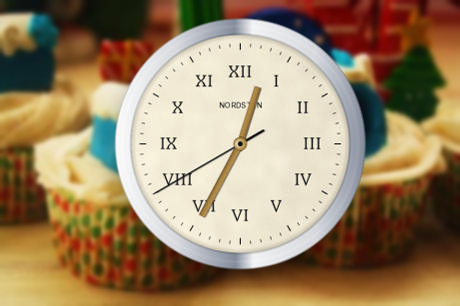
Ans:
12.34.40
